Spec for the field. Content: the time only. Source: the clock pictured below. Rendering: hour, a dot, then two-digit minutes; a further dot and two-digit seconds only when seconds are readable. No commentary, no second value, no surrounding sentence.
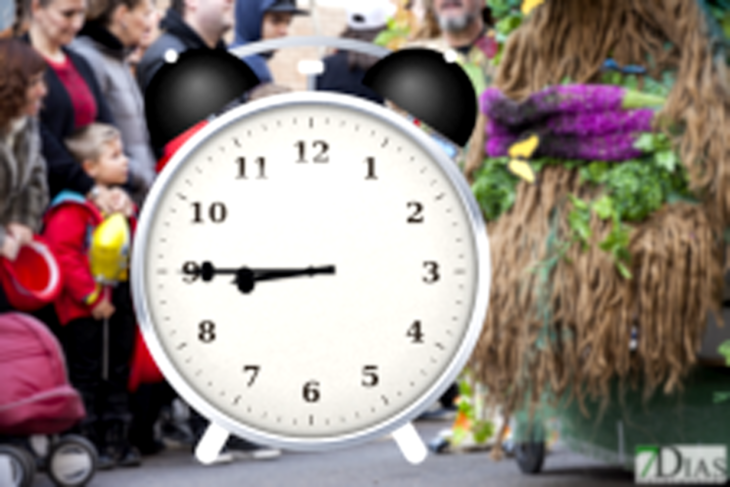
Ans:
8.45
